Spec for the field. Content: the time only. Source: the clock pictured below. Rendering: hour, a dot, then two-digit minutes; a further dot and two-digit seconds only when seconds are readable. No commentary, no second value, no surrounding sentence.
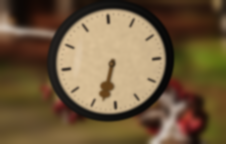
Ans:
6.33
